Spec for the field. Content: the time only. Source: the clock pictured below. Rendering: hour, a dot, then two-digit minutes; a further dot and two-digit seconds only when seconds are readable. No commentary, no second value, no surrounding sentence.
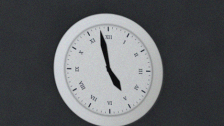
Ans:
4.58
